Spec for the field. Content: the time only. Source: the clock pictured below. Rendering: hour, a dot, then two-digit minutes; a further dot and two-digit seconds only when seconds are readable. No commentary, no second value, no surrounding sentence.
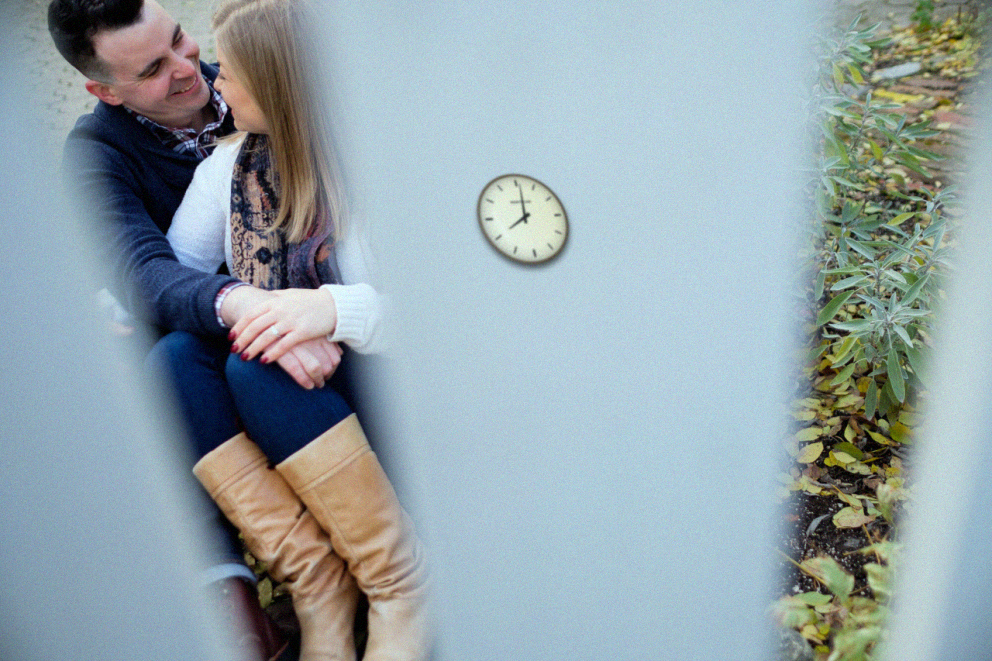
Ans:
8.01
